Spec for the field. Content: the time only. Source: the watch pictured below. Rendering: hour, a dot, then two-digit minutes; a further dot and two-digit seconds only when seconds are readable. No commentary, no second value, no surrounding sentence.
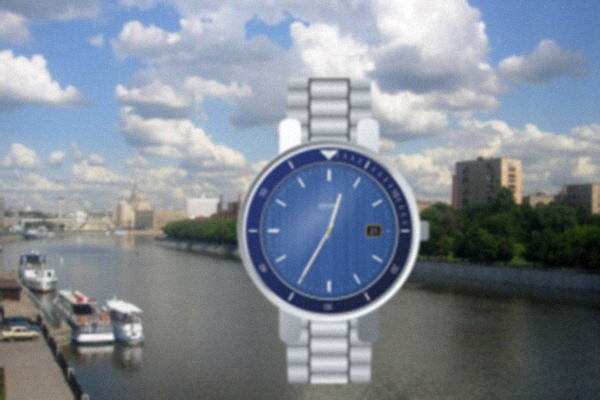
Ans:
12.35
